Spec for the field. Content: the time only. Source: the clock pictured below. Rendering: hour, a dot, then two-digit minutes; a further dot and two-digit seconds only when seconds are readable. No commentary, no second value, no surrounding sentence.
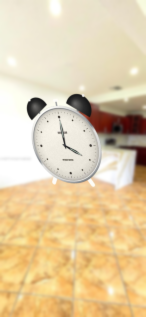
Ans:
4.00
